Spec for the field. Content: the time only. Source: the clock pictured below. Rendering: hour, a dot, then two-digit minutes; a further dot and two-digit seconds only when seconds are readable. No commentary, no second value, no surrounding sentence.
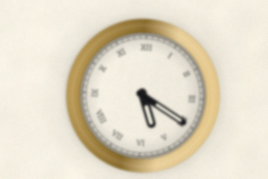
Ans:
5.20
